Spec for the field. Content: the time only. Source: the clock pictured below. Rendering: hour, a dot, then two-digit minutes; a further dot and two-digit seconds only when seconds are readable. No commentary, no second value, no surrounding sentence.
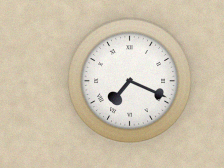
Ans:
7.19
